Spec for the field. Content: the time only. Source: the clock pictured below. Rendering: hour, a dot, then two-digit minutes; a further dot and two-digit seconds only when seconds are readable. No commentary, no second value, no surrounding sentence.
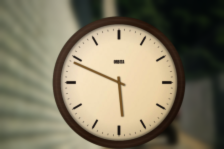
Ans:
5.49
